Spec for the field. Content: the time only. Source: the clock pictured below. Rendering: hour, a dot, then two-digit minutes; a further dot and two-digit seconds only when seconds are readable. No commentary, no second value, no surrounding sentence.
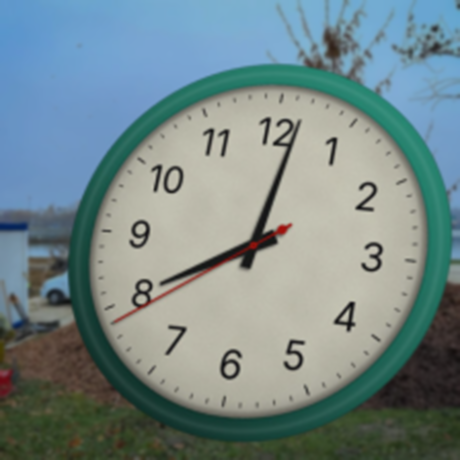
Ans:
8.01.39
